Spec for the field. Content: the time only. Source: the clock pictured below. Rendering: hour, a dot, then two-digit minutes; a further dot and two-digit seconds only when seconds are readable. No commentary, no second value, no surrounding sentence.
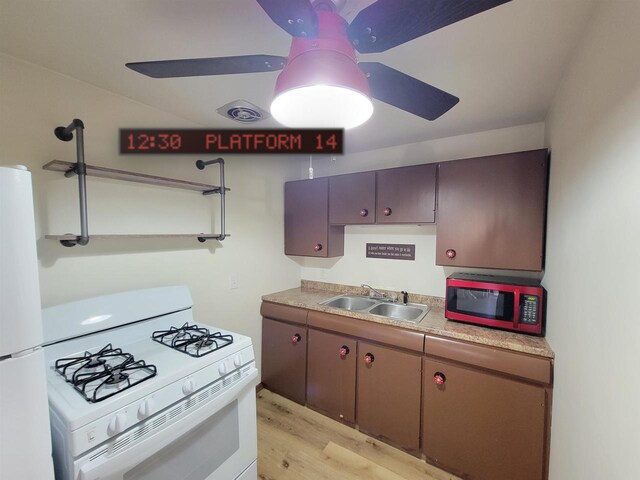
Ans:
12.30
